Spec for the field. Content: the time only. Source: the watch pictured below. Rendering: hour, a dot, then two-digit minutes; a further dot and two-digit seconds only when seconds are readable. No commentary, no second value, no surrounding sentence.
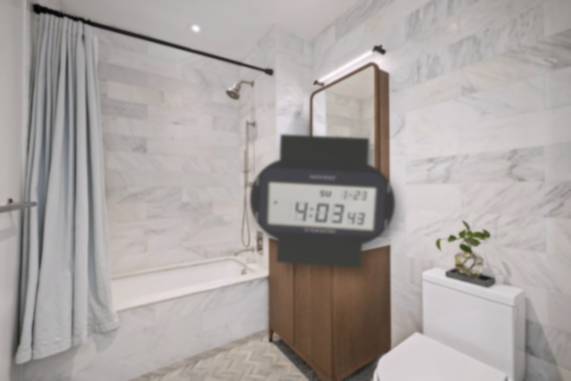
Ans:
4.03.43
